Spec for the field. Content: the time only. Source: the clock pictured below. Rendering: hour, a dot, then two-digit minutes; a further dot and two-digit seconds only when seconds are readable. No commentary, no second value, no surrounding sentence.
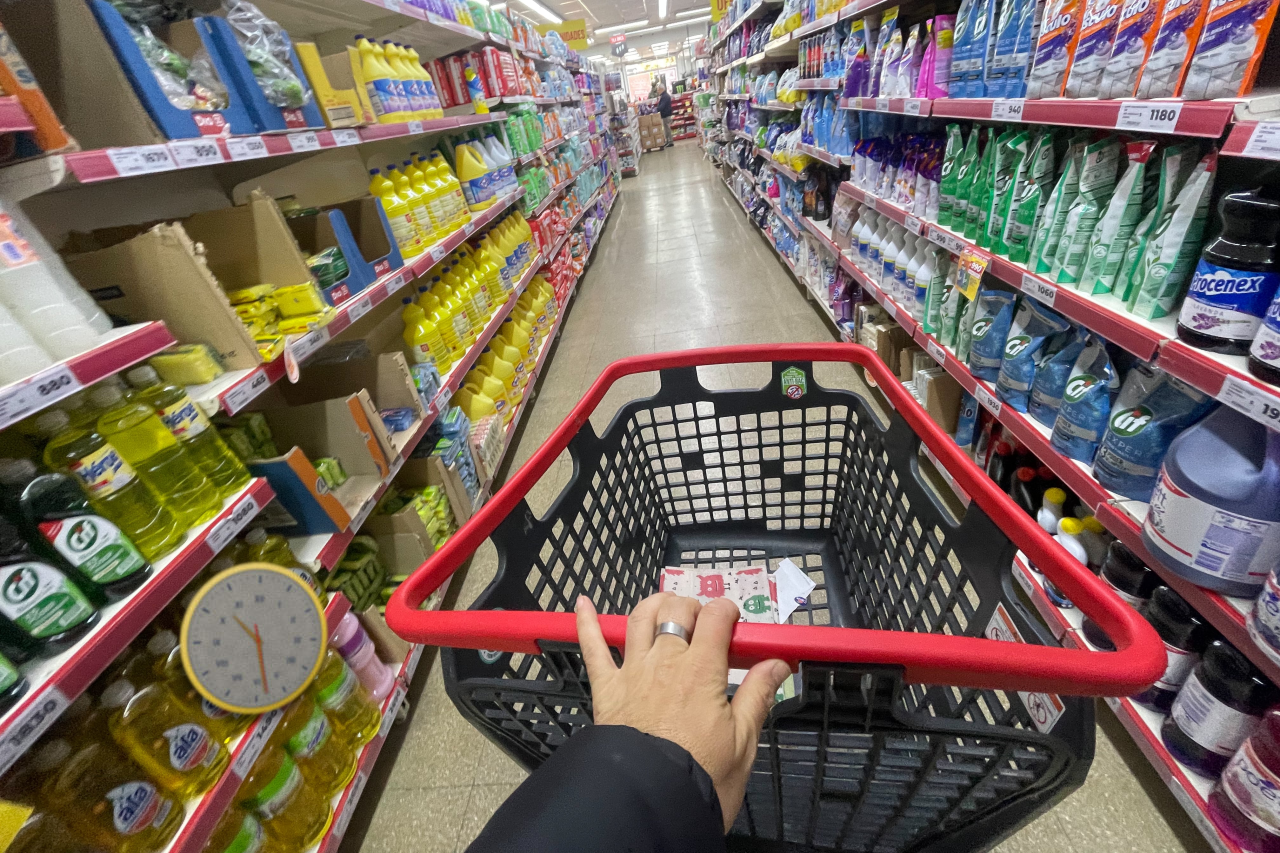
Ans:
10.28.28
